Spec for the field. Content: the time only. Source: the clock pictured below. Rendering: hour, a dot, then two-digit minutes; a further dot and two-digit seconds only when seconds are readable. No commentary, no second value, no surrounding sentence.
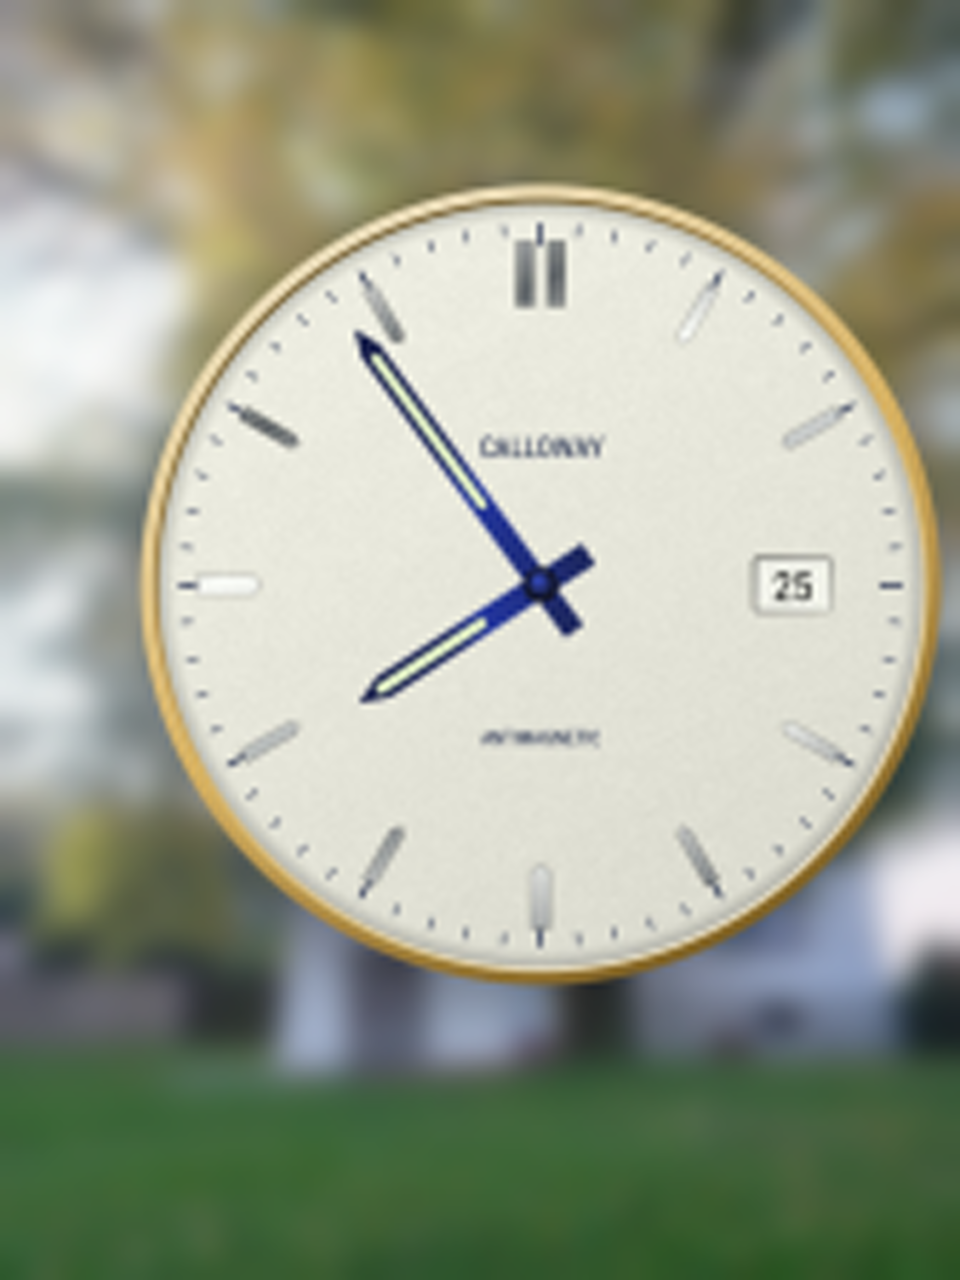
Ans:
7.54
